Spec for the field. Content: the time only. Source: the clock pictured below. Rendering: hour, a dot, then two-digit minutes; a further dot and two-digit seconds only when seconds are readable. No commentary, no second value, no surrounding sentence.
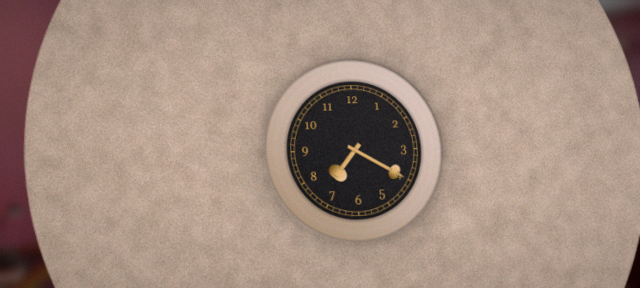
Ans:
7.20
